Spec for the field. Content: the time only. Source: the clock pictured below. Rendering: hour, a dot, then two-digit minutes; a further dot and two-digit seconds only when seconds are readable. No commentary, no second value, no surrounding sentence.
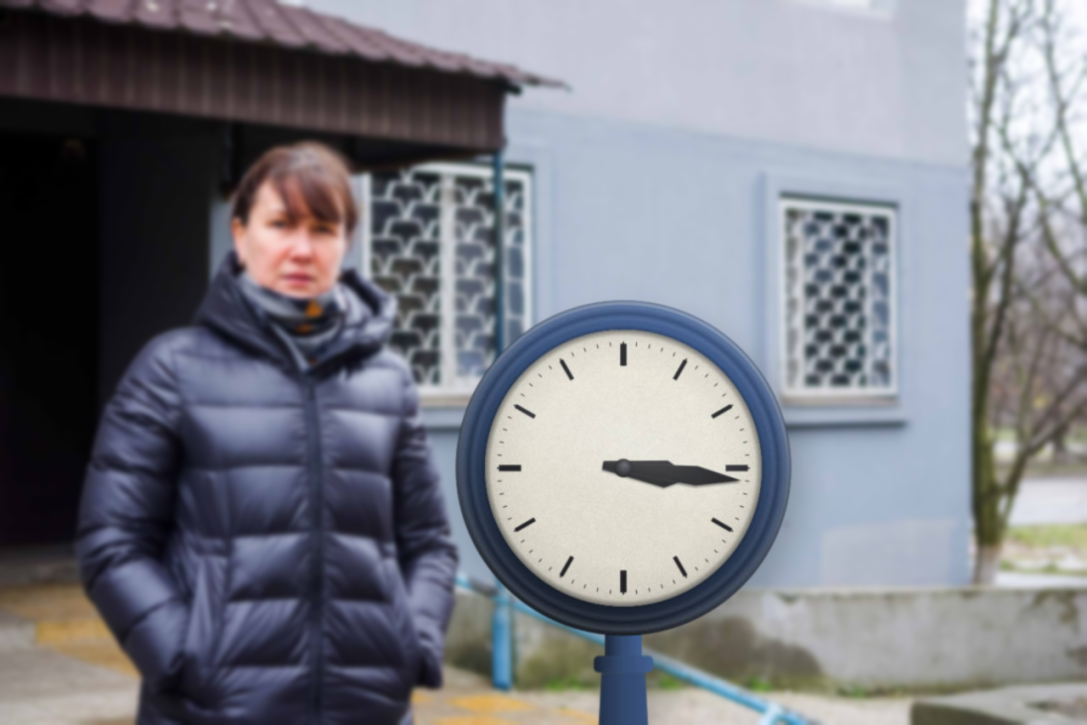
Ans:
3.16
